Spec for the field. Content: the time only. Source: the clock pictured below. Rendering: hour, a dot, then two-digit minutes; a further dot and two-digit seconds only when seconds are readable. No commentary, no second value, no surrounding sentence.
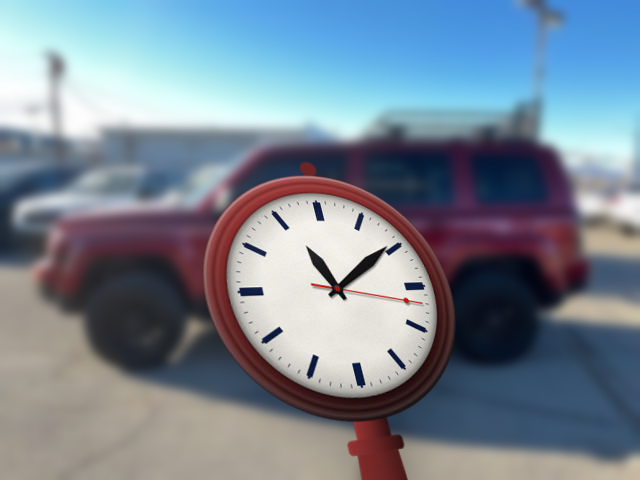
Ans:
11.09.17
